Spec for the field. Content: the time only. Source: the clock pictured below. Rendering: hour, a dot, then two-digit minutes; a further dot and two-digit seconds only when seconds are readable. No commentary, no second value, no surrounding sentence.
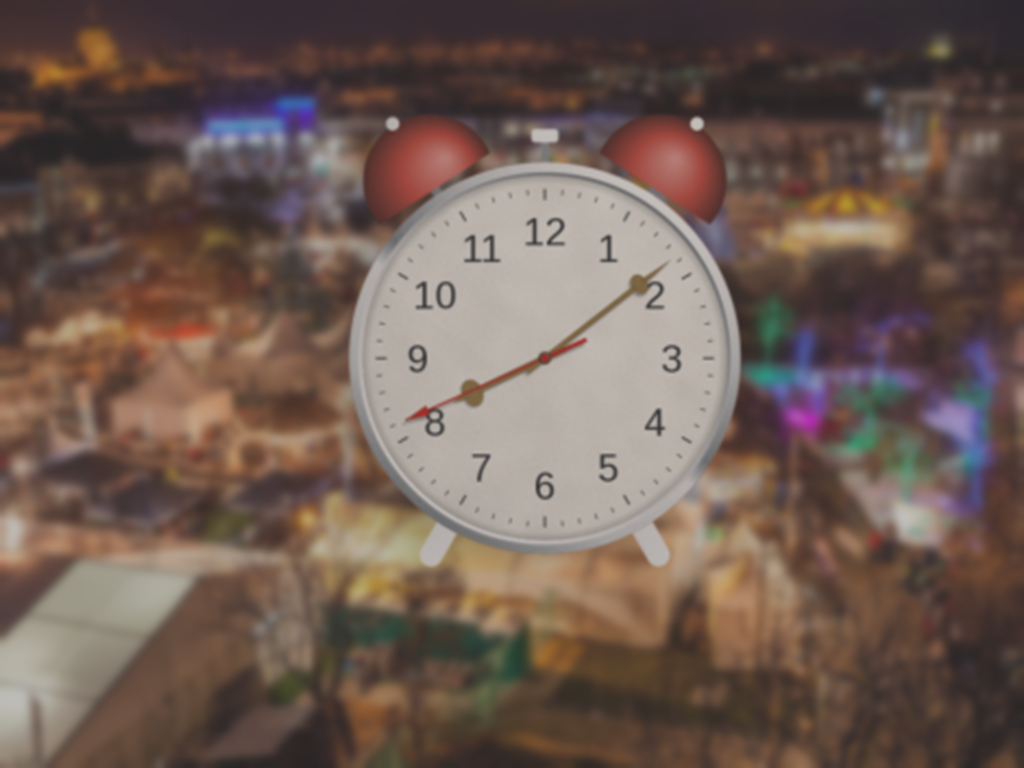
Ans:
8.08.41
